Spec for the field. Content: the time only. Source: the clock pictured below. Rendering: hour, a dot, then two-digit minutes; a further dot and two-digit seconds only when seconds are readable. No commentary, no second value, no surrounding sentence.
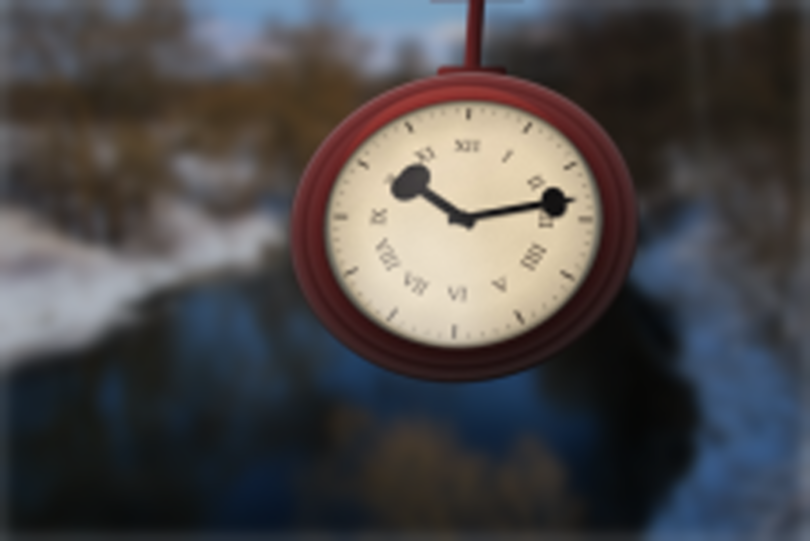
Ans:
10.13
